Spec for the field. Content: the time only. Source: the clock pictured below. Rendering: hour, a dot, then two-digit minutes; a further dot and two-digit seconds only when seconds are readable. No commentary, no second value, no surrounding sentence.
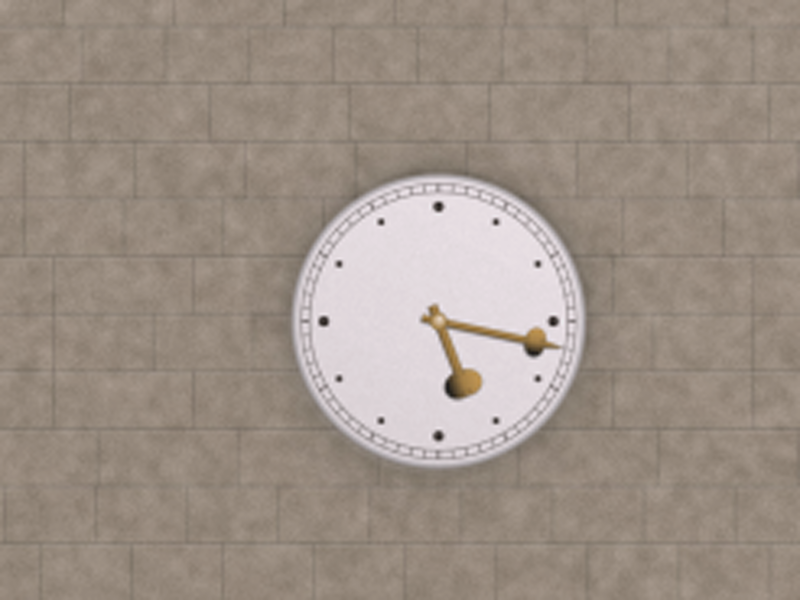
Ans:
5.17
